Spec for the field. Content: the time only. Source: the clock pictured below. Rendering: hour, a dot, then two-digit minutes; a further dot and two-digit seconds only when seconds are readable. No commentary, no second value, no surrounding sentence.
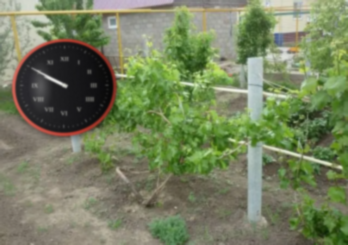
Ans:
9.50
